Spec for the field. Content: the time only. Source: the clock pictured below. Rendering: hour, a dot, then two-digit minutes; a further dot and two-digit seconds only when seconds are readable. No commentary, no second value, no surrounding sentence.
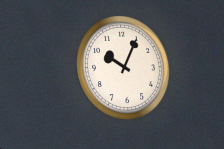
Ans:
10.05
